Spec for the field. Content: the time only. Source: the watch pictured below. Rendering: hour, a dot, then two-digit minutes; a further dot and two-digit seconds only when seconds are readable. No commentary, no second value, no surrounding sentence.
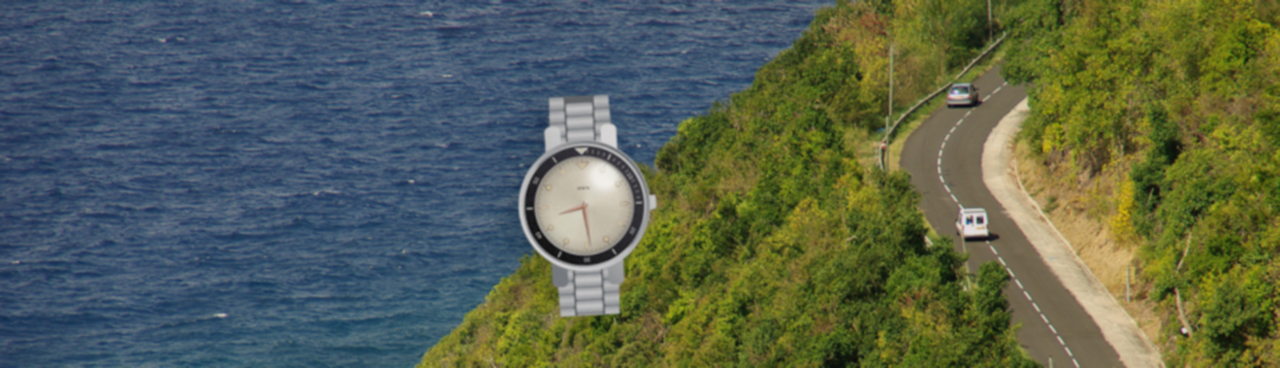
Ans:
8.29
